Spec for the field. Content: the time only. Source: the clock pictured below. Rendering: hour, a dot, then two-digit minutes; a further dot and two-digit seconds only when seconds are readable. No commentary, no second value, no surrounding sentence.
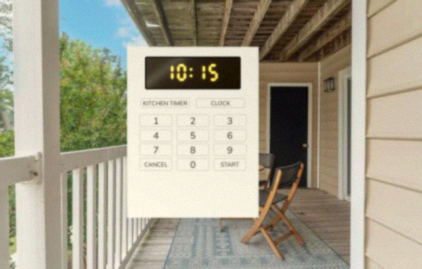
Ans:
10.15
